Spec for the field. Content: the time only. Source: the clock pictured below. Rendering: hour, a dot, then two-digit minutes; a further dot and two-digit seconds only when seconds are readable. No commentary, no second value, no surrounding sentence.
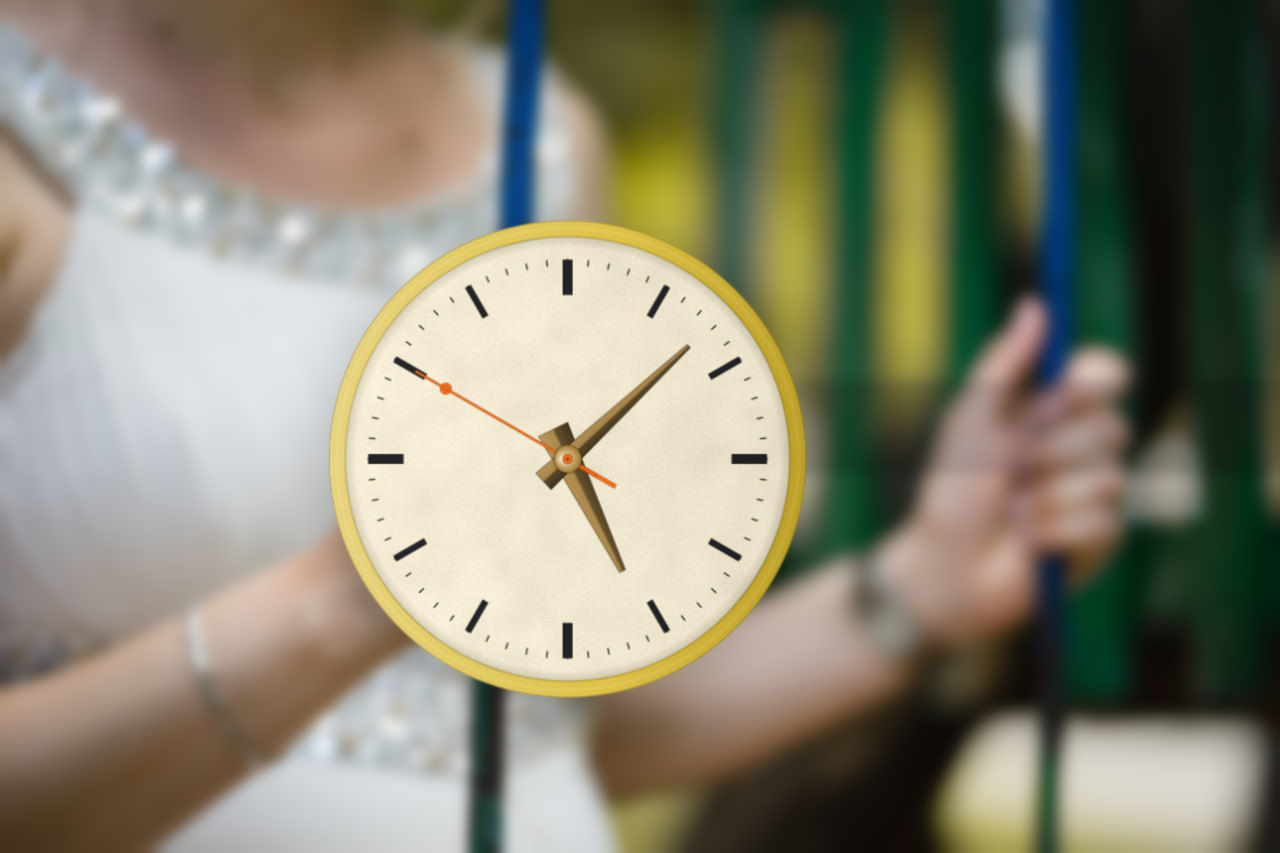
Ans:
5.07.50
